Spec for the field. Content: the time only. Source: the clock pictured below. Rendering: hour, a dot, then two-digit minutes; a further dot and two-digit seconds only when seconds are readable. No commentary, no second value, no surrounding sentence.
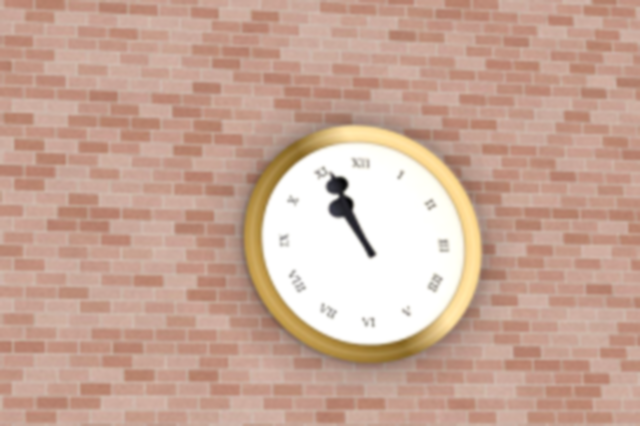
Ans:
10.56
